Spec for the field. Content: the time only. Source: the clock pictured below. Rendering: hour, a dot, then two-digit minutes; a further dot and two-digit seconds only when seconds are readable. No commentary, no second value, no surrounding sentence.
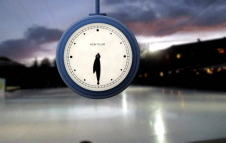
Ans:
6.30
